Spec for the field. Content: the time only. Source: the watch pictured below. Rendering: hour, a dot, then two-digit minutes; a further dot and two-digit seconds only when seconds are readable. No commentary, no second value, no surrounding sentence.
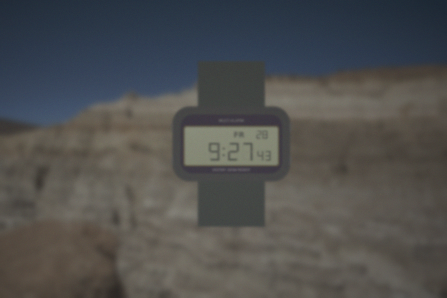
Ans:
9.27
